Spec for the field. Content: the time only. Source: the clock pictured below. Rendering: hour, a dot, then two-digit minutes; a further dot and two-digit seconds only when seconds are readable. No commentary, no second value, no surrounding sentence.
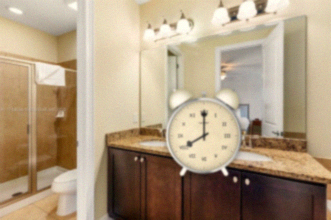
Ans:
8.00
